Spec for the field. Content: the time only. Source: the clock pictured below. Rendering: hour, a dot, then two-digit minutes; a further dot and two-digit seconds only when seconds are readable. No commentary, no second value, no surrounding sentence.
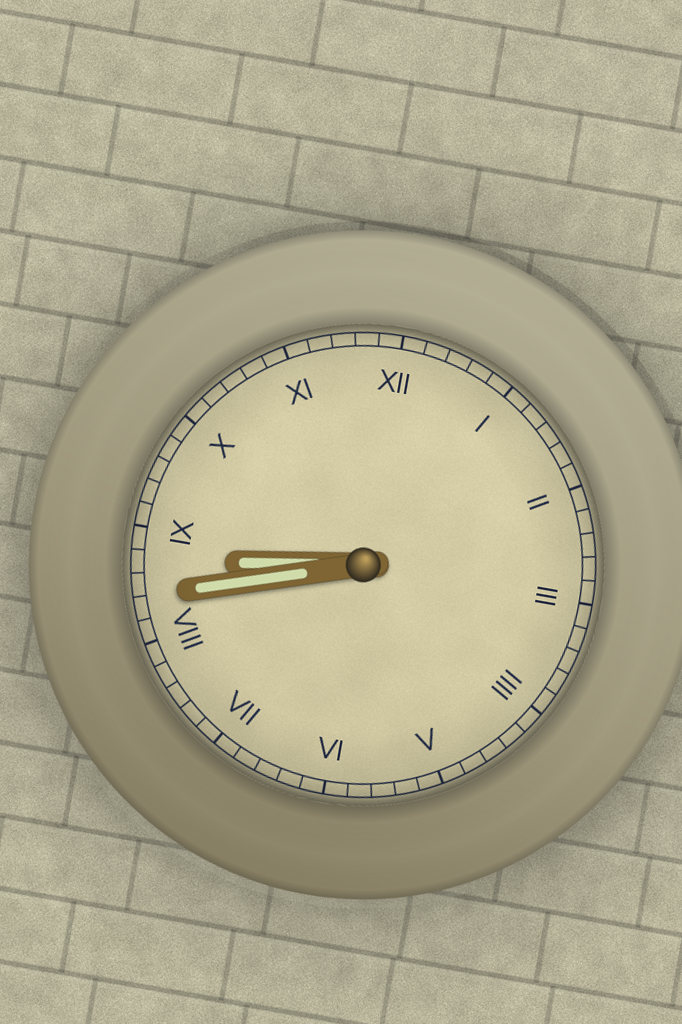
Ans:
8.42
